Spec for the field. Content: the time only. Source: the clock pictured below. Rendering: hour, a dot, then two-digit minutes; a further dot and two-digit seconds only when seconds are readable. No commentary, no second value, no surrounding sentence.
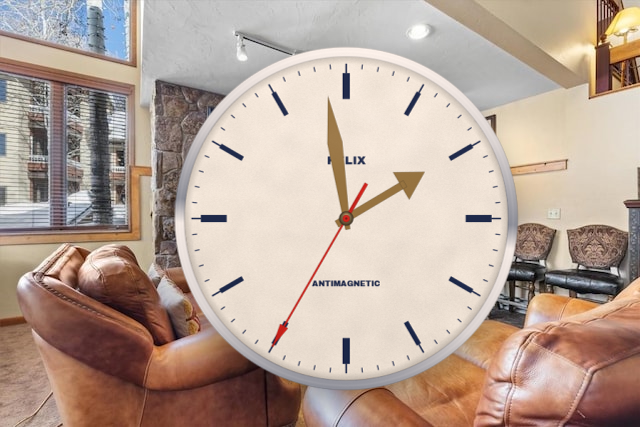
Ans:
1.58.35
